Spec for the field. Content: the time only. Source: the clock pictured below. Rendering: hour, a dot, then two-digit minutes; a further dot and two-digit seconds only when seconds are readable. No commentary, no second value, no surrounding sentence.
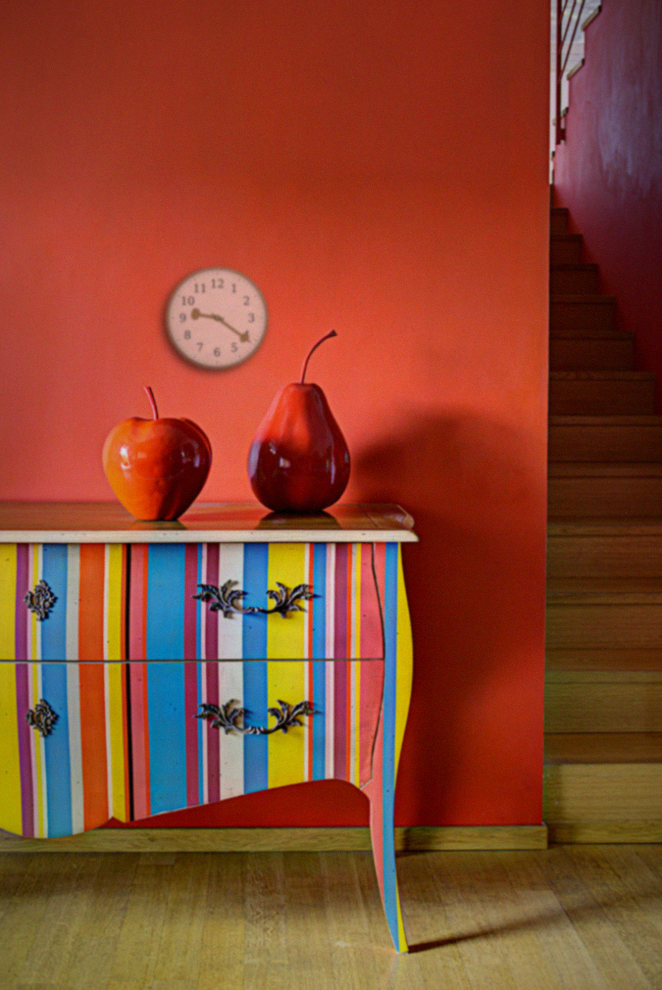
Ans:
9.21
